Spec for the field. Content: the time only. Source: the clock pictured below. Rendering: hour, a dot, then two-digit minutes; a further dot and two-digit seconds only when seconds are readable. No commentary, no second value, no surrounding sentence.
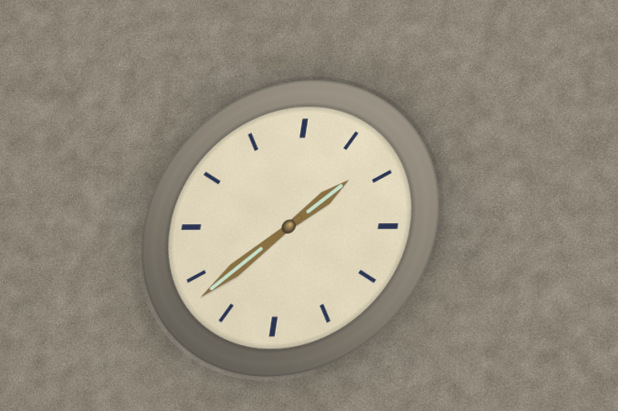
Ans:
1.38
